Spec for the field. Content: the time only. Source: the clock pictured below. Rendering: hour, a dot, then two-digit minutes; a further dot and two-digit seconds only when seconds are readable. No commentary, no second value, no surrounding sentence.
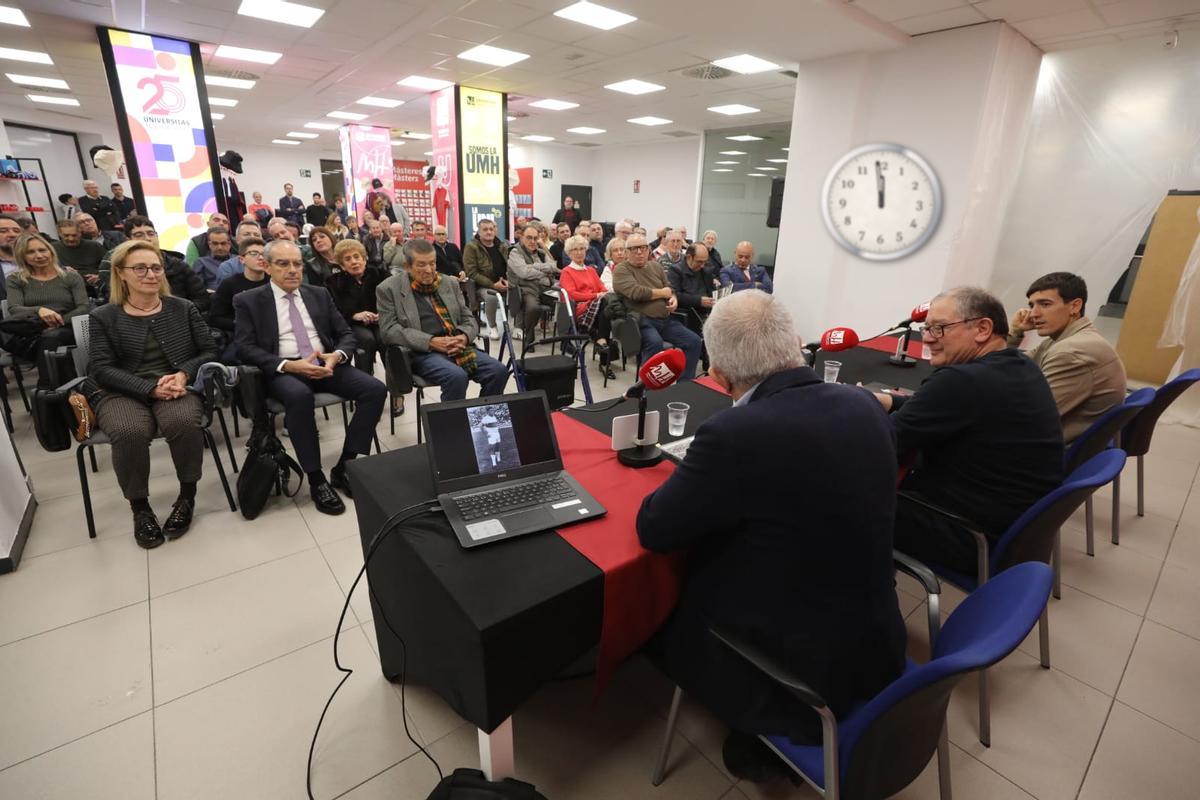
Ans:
11.59
